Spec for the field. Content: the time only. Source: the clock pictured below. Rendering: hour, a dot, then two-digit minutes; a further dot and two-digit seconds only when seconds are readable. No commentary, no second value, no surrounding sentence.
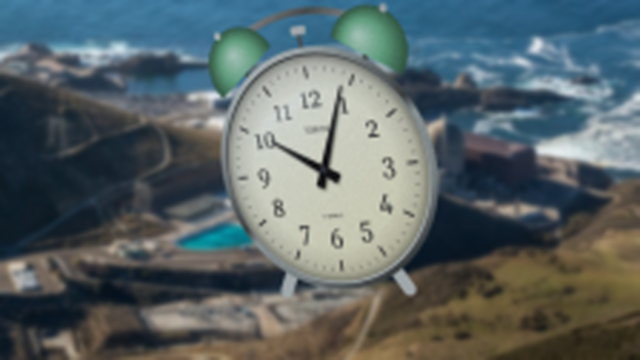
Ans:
10.04
